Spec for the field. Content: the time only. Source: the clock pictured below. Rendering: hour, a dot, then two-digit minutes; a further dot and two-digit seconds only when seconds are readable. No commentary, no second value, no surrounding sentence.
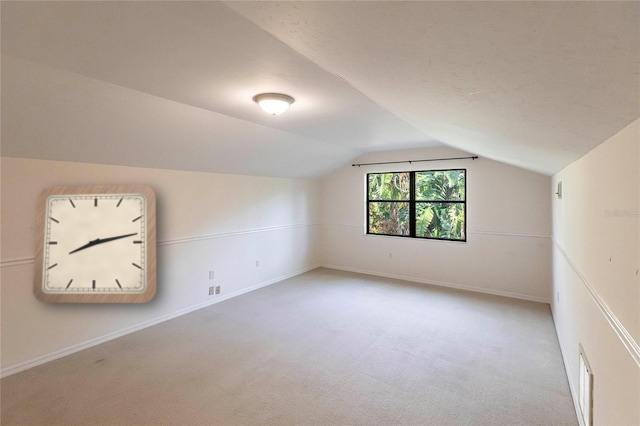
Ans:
8.13
